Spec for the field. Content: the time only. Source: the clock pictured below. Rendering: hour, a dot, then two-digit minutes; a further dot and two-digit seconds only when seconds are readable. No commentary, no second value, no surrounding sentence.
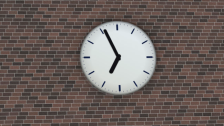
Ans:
6.56
